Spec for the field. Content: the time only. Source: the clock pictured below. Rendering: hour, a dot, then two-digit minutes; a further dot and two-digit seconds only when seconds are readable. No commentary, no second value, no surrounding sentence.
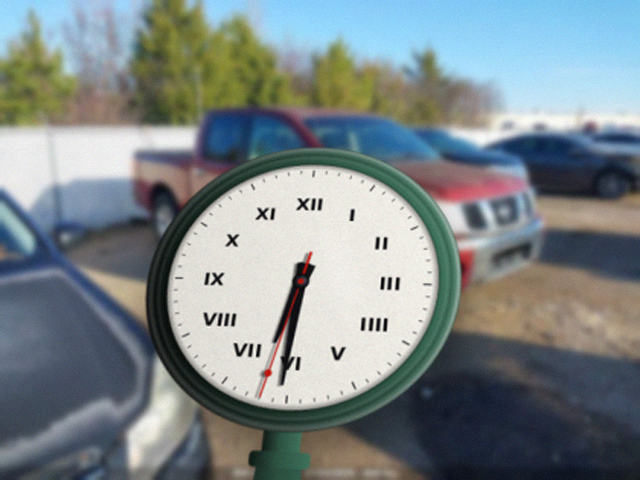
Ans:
6.30.32
